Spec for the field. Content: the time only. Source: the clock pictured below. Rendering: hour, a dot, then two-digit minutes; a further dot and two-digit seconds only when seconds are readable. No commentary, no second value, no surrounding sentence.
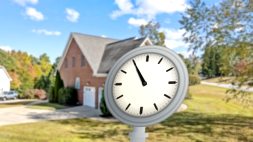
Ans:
10.55
